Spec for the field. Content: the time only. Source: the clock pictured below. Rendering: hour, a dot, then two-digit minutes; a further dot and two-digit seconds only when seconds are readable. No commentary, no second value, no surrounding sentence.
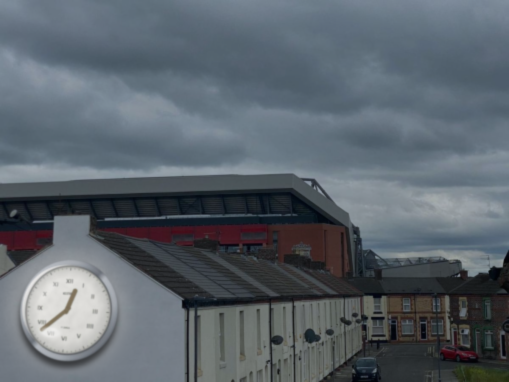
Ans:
12.38
